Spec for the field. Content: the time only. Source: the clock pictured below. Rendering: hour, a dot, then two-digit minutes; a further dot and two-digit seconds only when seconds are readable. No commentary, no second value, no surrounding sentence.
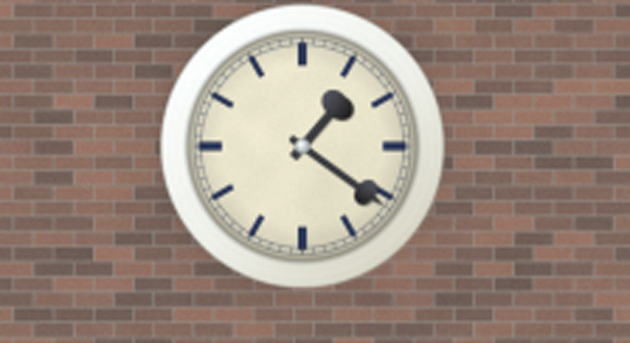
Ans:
1.21
